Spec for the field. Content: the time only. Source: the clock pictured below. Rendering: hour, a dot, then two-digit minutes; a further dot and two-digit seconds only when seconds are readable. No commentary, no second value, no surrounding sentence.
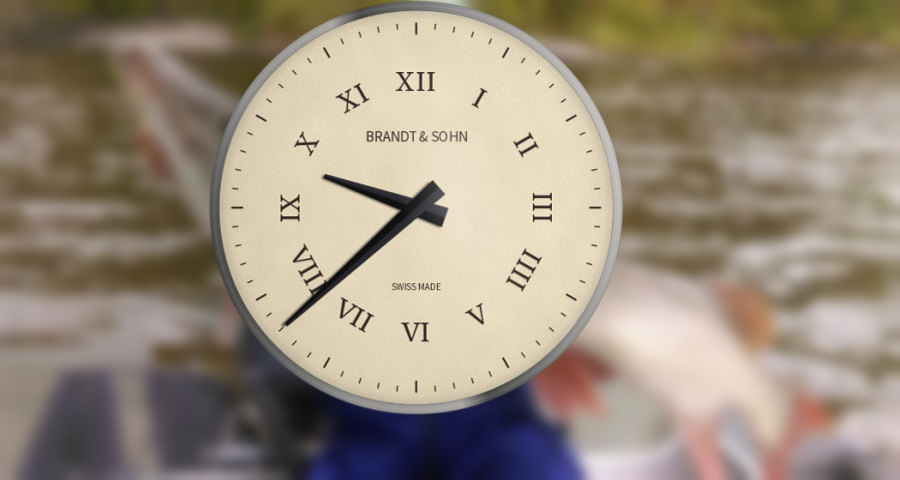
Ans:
9.38
